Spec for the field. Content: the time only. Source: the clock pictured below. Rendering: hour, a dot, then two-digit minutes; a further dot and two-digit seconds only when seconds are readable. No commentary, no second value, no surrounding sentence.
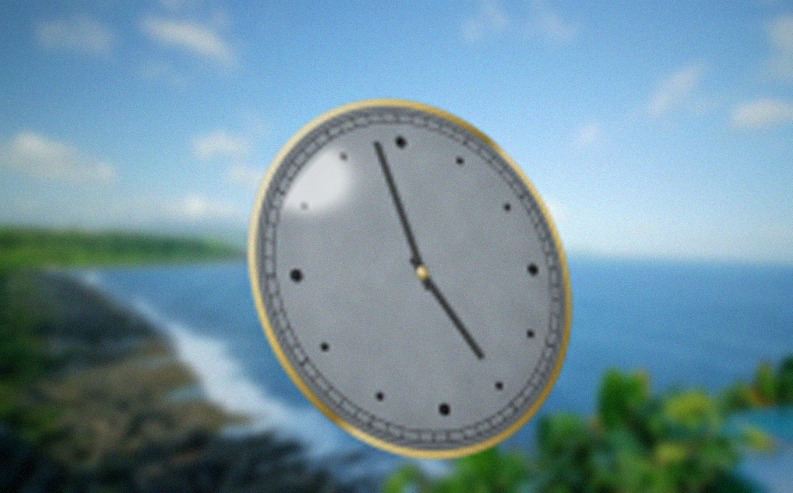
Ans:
4.58
